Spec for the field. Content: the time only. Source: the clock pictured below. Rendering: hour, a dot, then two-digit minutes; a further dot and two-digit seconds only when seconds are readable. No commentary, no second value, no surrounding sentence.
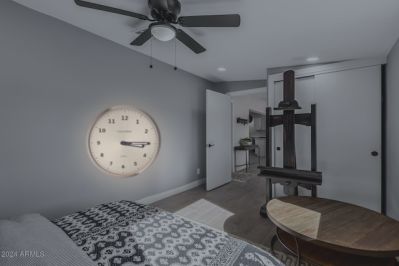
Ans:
3.15
